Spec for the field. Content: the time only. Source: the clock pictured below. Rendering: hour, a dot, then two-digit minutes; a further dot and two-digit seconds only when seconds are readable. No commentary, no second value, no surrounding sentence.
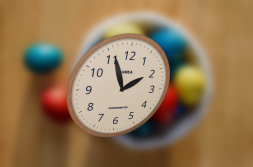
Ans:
1.56
